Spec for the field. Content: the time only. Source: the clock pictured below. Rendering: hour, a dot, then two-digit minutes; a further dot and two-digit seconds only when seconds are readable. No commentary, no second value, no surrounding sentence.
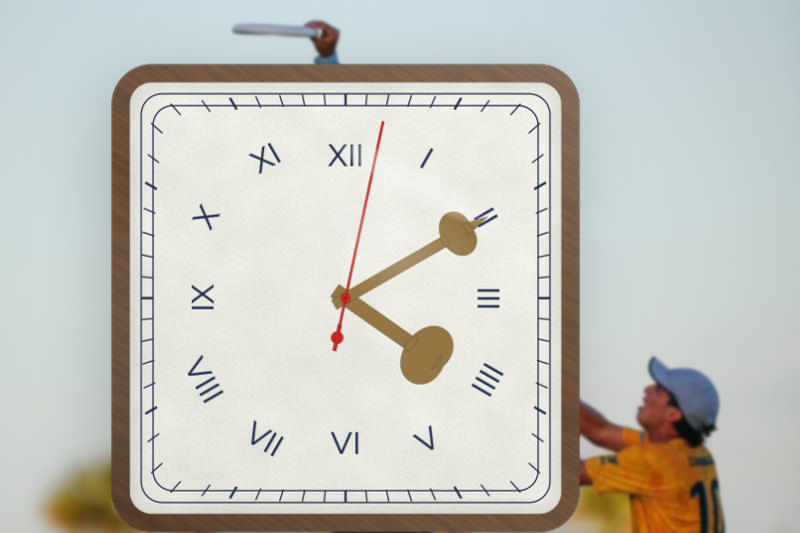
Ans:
4.10.02
